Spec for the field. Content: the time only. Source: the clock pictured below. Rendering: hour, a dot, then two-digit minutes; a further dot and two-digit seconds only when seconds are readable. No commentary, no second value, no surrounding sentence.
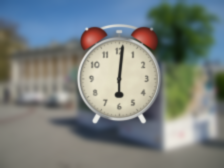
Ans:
6.01
